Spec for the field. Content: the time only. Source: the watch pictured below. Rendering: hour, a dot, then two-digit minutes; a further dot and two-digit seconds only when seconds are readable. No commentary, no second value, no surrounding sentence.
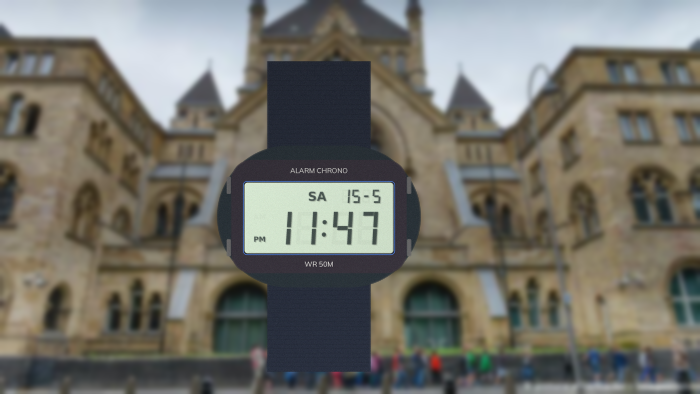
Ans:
11.47
